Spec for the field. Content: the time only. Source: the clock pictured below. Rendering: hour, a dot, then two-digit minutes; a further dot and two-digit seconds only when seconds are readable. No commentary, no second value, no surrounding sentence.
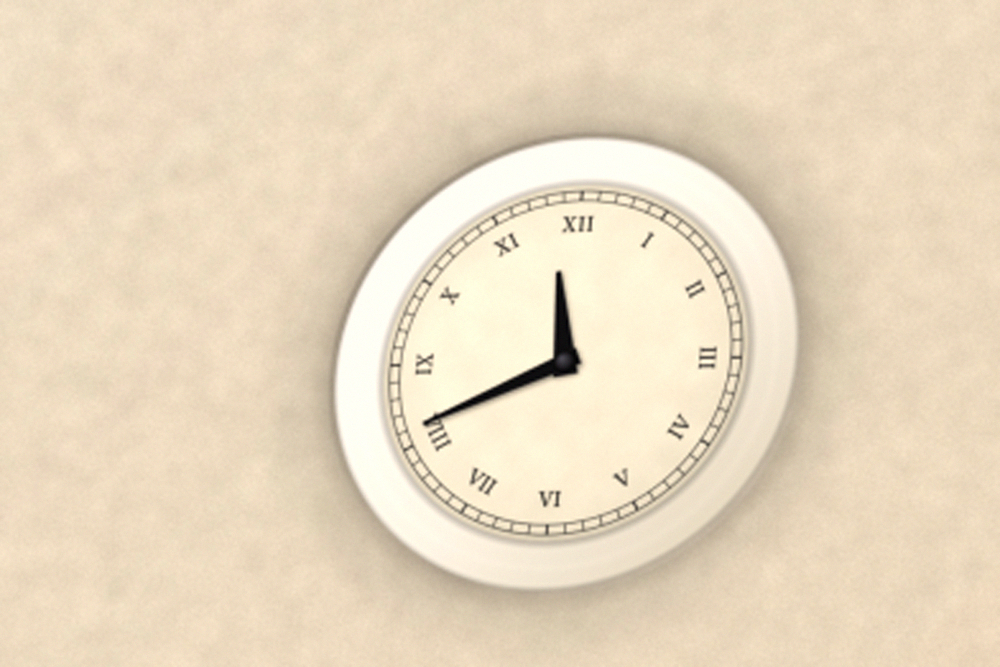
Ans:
11.41
